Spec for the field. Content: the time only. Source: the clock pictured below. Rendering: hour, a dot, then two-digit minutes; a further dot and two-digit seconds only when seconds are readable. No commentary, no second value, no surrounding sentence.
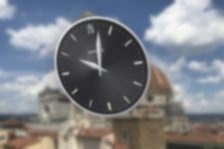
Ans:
10.02
